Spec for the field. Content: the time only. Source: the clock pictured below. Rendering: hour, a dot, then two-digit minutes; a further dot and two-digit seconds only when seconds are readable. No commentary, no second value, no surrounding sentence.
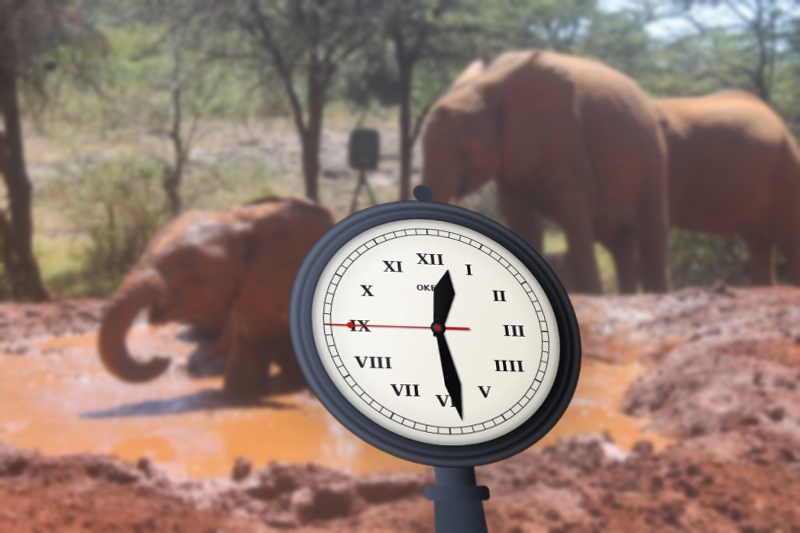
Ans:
12.28.45
